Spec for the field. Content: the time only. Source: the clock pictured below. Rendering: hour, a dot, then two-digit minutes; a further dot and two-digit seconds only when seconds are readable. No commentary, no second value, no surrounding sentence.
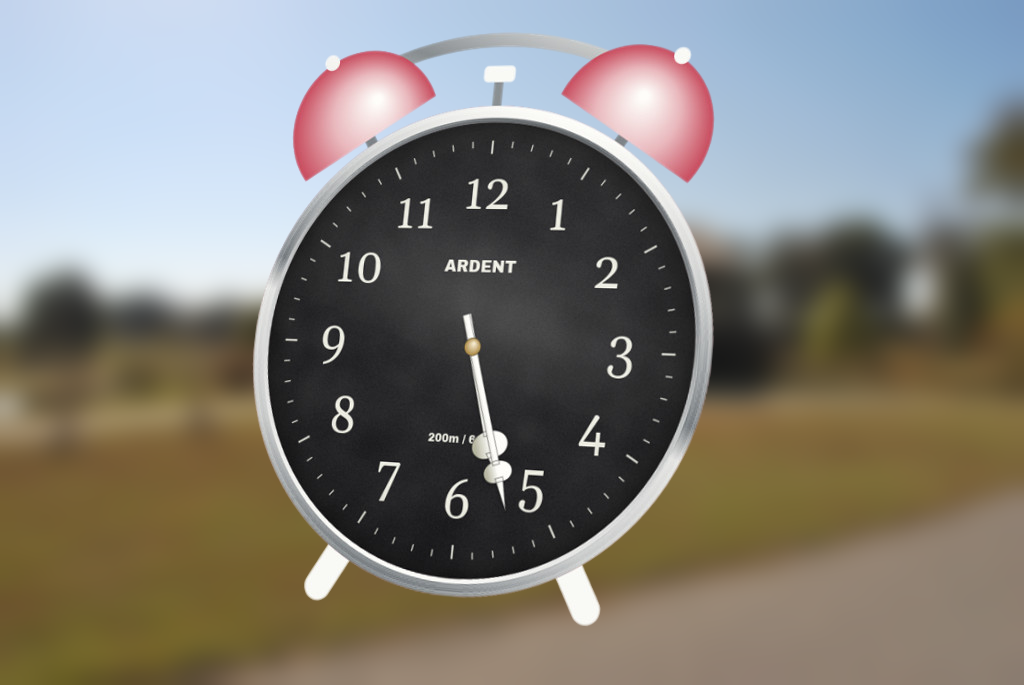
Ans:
5.27
